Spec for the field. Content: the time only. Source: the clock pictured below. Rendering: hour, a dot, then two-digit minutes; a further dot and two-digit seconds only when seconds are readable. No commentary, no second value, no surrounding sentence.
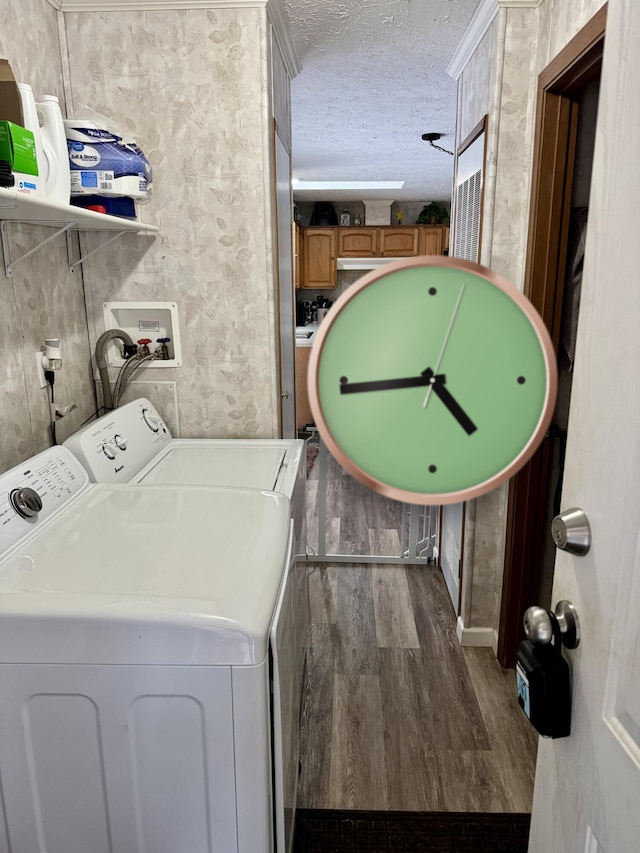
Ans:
4.44.03
